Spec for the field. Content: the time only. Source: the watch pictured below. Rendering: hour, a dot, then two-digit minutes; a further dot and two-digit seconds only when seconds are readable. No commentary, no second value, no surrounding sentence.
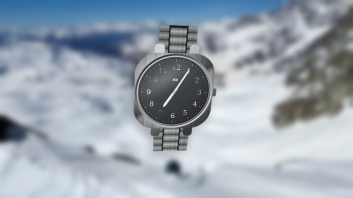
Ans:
7.05
